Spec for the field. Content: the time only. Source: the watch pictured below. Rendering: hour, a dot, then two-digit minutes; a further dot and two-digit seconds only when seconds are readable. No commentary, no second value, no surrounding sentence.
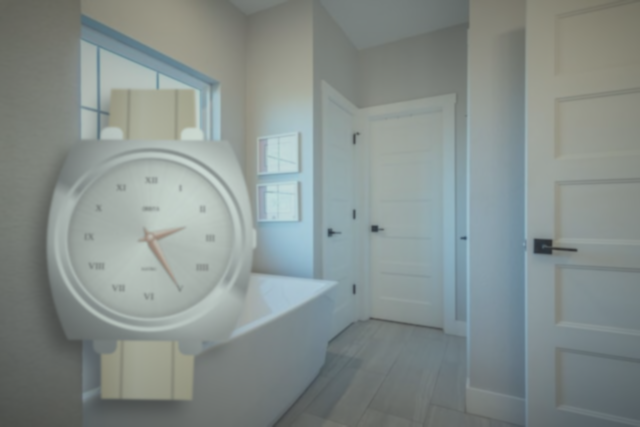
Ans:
2.25
